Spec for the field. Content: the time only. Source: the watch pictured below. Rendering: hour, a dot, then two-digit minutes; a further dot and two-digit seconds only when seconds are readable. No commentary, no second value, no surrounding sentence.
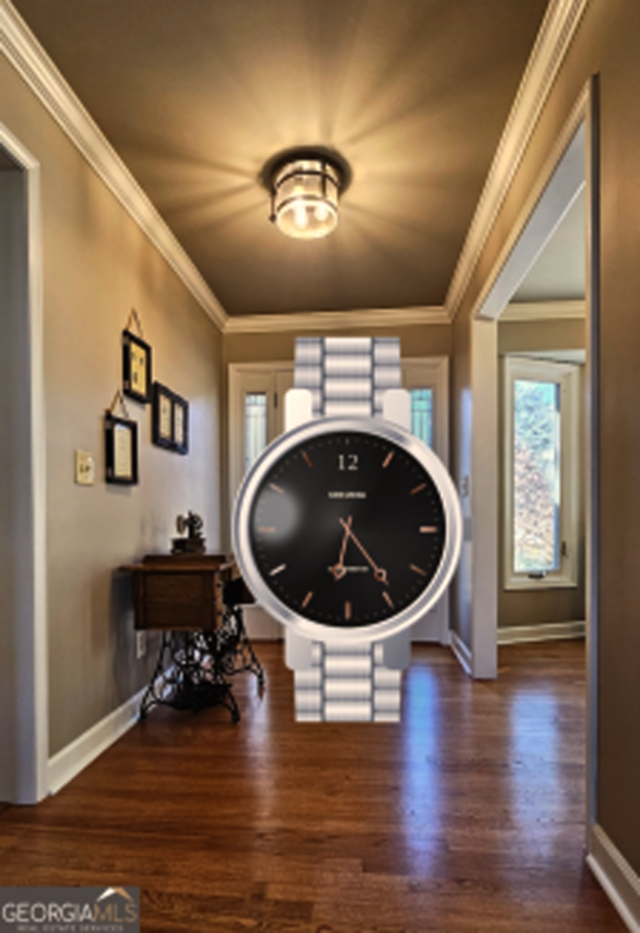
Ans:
6.24
